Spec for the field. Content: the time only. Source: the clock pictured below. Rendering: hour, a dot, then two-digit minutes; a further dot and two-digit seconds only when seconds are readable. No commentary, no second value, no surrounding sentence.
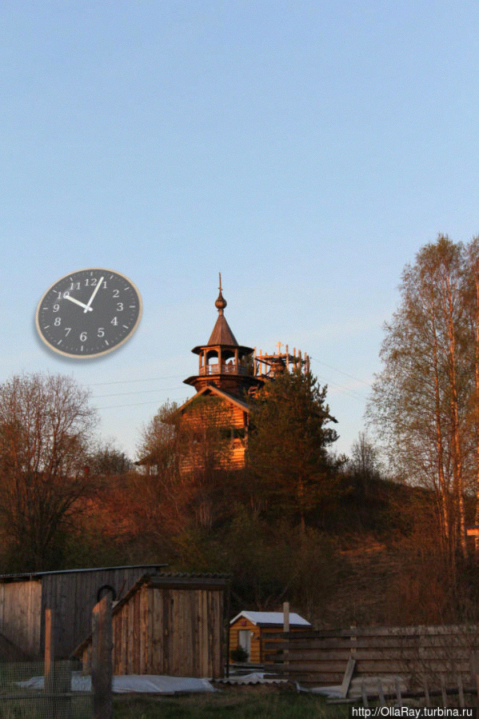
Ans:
10.03
